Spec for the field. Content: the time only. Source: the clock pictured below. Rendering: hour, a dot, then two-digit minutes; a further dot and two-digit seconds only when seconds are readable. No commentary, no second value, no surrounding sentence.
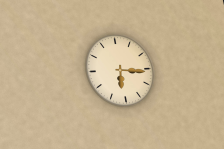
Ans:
6.16
